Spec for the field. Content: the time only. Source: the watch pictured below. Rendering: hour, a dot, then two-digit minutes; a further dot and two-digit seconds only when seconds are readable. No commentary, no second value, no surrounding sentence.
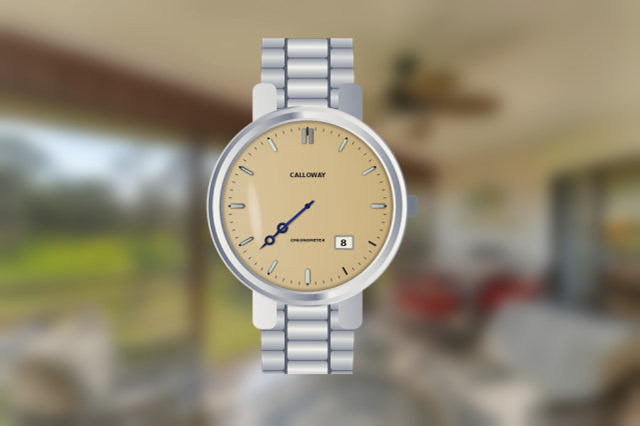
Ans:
7.38
